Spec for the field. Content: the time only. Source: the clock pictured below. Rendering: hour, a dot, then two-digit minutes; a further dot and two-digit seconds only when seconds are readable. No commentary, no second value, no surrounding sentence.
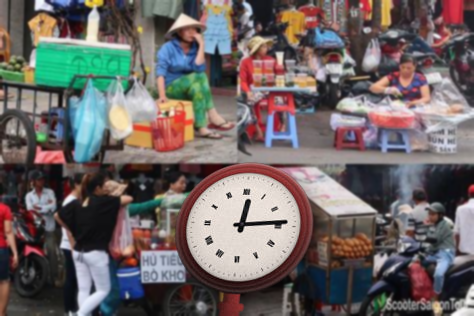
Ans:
12.14
